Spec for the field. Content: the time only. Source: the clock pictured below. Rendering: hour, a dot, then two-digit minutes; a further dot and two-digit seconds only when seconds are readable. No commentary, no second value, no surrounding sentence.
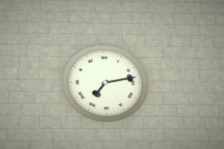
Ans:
7.13
